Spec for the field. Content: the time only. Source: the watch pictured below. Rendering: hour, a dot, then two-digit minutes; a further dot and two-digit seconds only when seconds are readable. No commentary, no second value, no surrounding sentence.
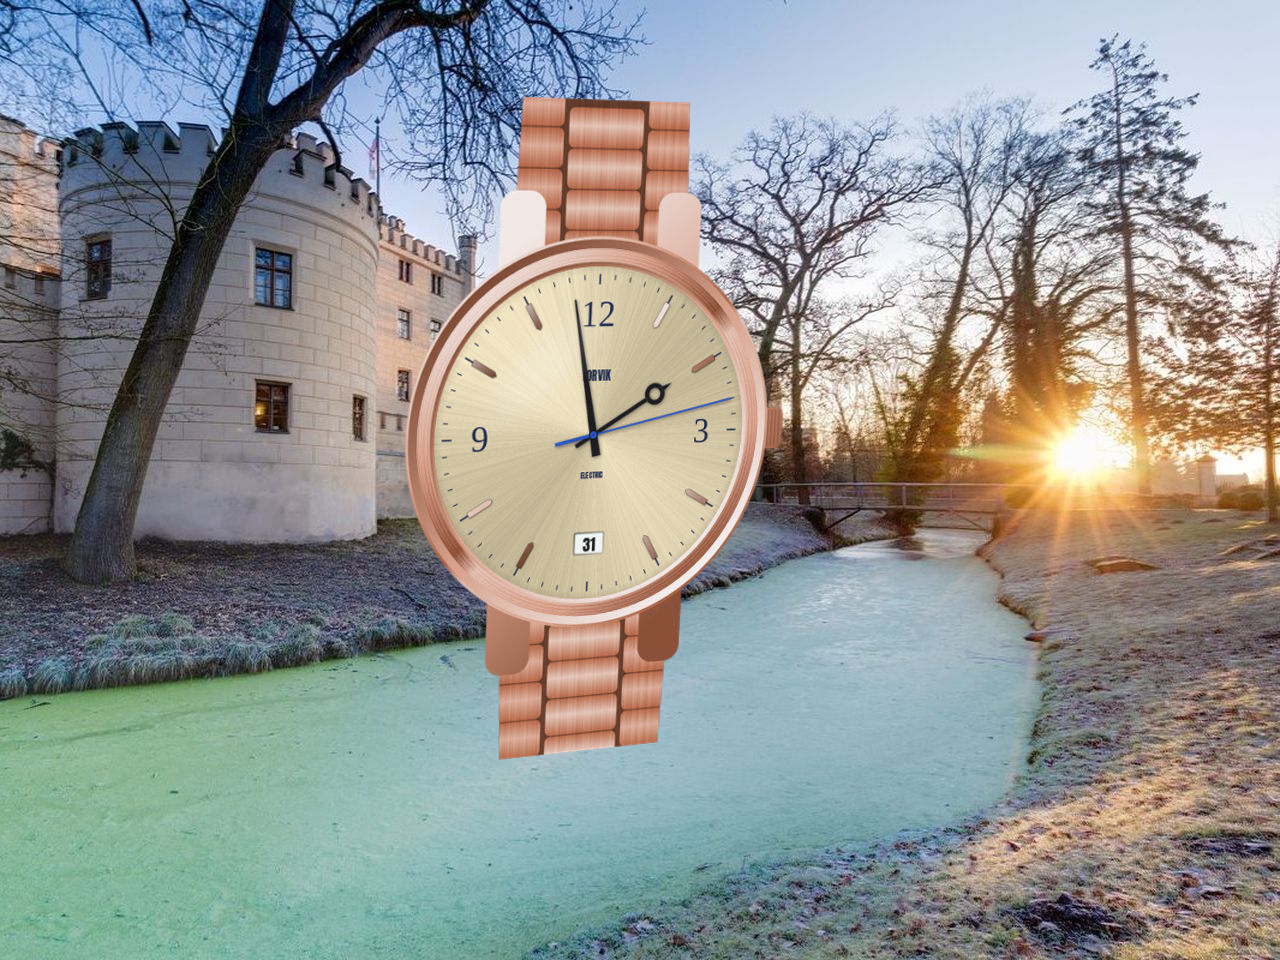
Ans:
1.58.13
